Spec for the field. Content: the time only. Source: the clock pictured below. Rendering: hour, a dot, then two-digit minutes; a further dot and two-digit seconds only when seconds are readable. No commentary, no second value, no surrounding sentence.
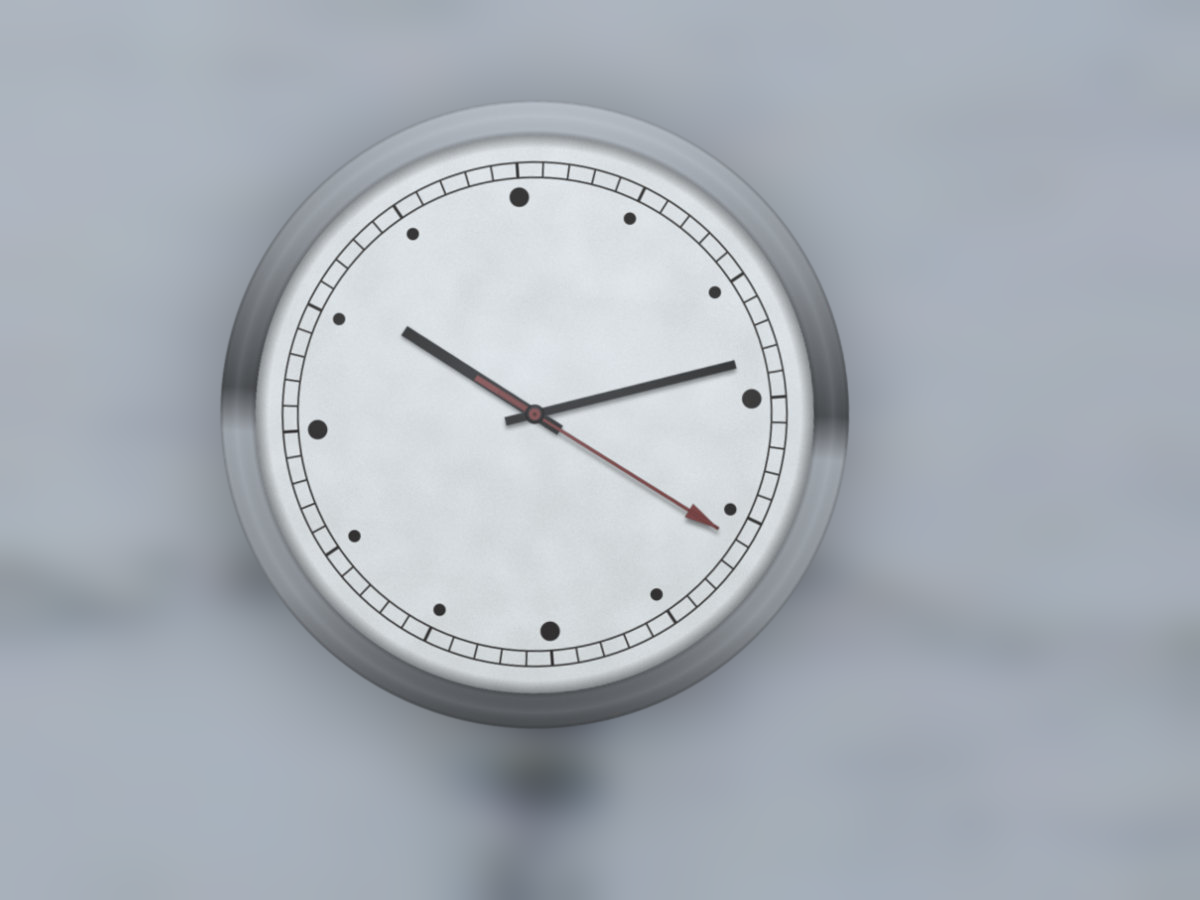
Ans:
10.13.21
